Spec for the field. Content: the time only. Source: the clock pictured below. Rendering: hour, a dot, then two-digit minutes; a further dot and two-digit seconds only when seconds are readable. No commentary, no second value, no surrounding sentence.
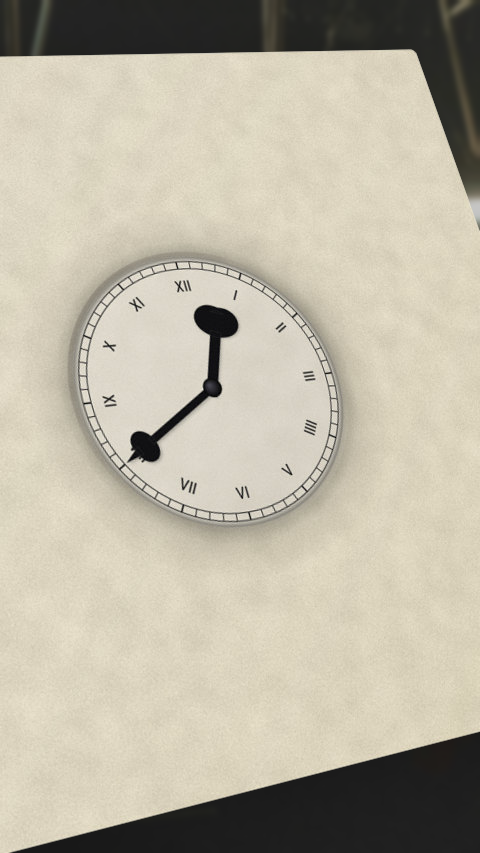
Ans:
12.40
